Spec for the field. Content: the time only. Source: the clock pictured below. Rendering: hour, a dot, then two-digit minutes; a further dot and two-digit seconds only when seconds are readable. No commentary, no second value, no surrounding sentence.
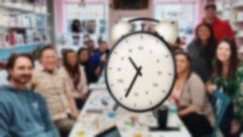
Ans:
10.34
